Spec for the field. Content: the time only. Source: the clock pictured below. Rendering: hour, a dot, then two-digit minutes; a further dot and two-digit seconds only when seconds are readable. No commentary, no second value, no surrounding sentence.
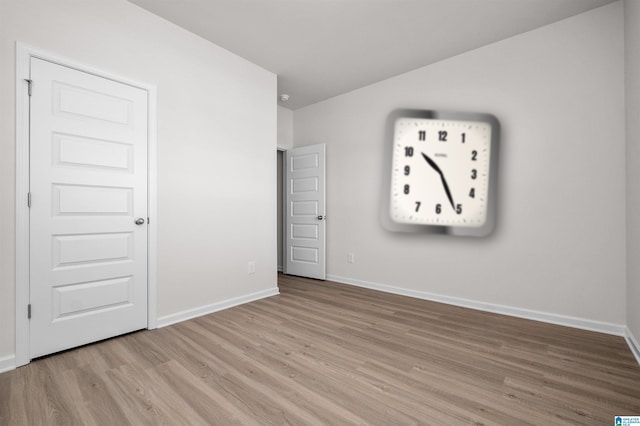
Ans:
10.26
